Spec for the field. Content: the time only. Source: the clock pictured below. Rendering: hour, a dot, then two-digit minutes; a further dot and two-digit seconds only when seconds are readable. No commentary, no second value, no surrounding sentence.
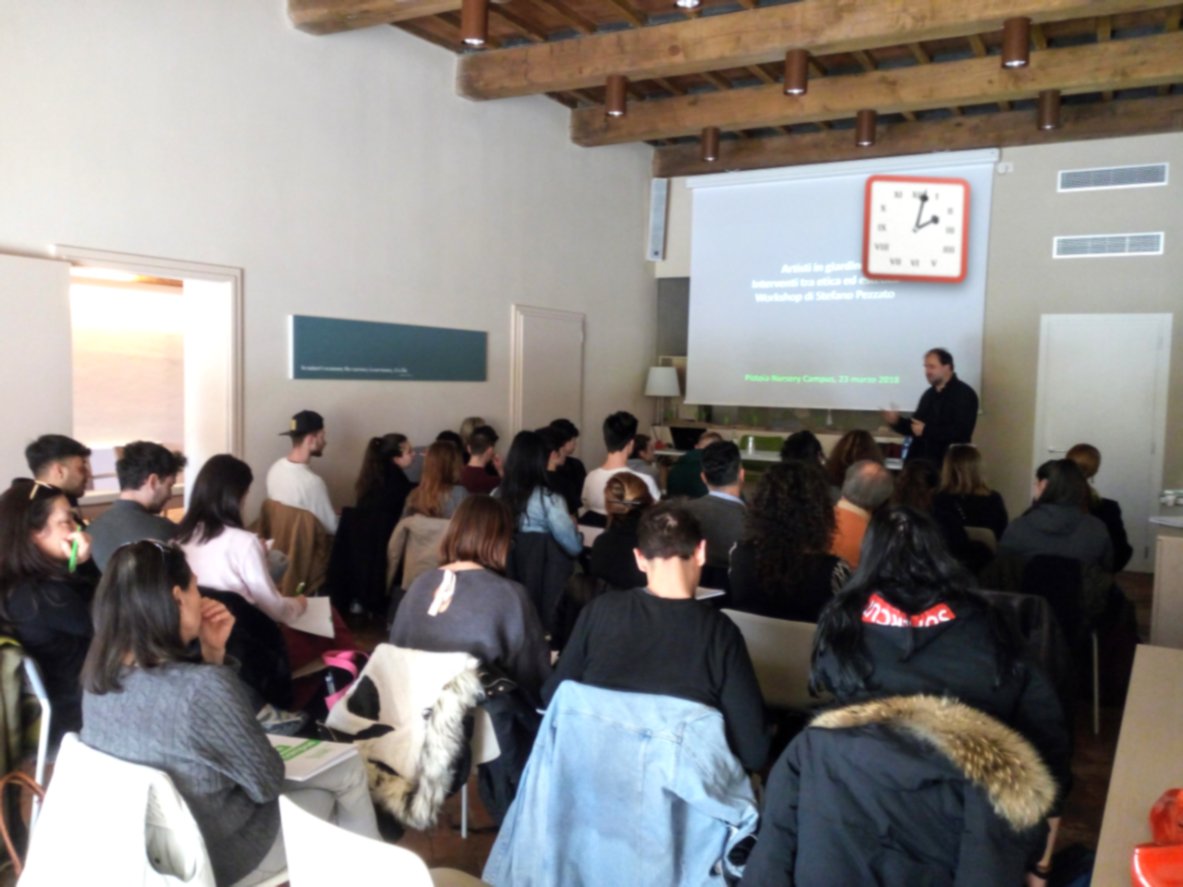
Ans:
2.02
